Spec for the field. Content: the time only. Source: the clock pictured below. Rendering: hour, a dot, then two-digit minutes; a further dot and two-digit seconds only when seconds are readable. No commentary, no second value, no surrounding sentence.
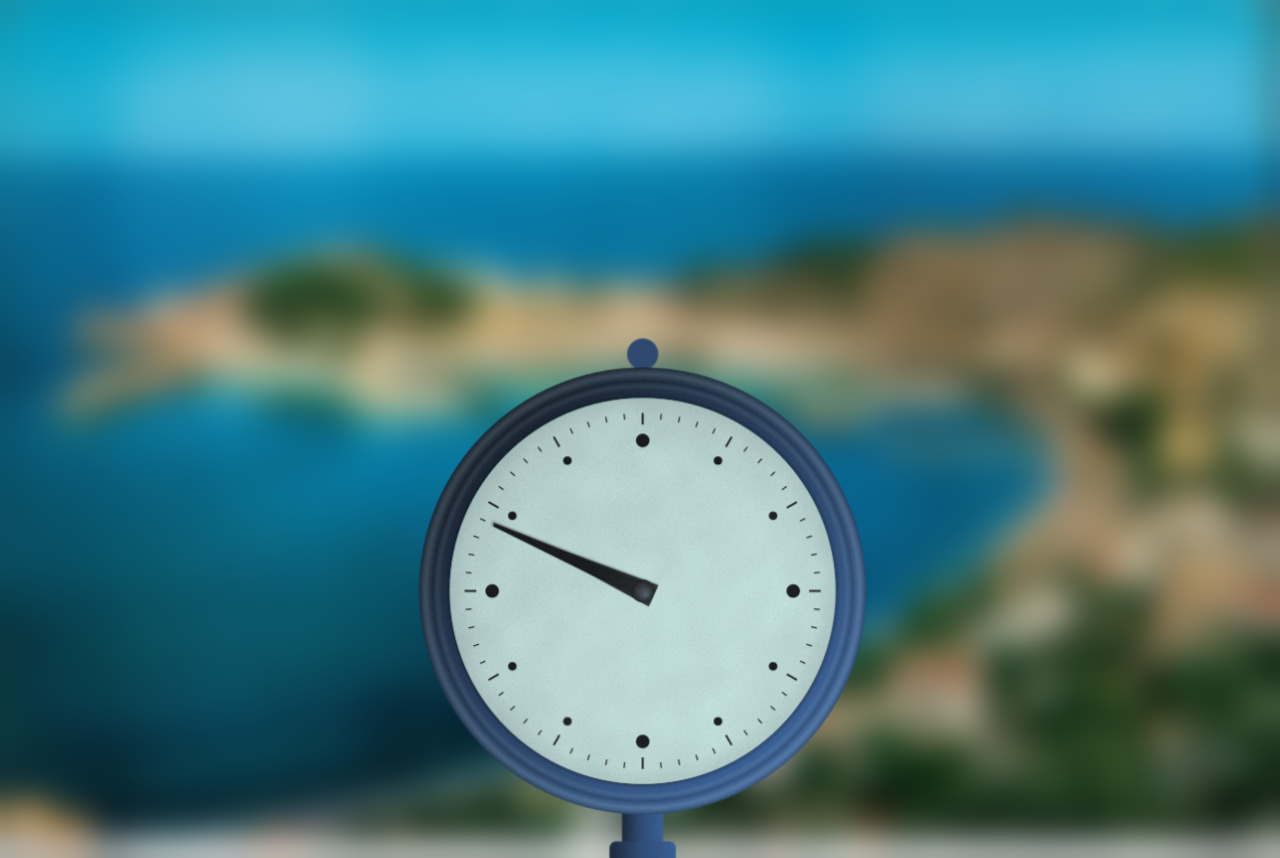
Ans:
9.49
